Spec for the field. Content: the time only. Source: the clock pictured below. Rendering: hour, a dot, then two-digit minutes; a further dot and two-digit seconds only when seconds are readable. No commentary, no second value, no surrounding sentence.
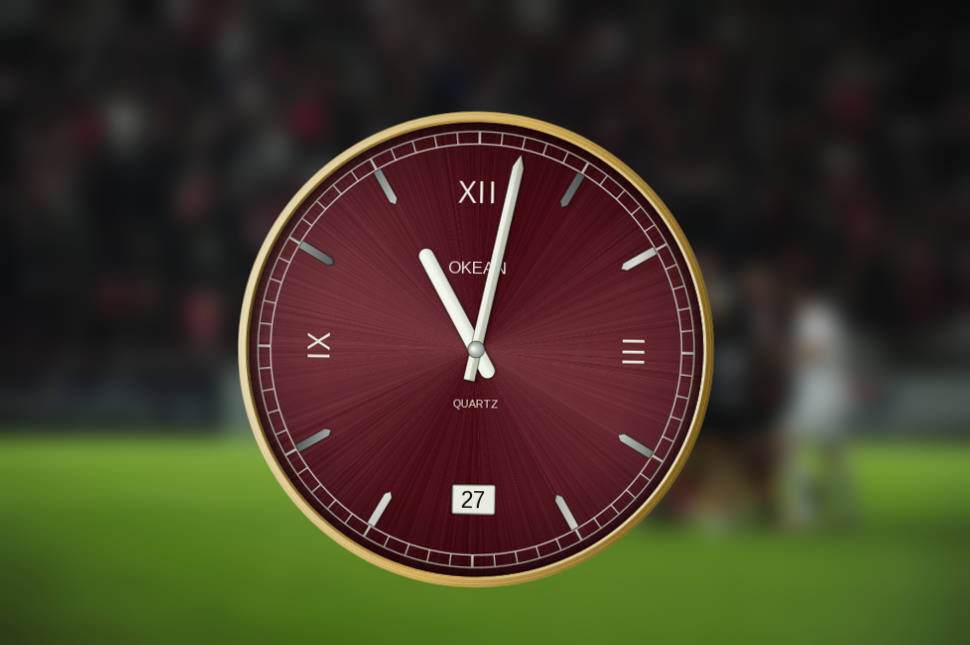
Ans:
11.02
